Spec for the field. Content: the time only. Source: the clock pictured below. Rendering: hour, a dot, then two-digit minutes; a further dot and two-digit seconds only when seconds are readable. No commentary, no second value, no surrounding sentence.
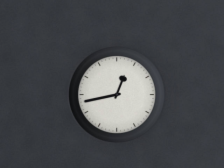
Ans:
12.43
